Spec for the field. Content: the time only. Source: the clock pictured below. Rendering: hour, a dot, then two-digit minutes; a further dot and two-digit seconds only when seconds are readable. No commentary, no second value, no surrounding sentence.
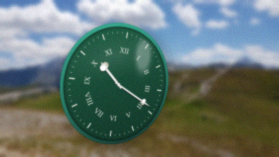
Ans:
10.19
